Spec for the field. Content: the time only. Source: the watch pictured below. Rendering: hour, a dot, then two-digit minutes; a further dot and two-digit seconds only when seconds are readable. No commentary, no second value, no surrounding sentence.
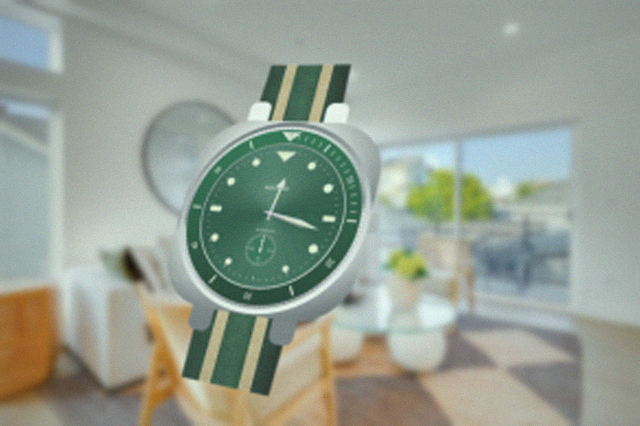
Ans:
12.17
